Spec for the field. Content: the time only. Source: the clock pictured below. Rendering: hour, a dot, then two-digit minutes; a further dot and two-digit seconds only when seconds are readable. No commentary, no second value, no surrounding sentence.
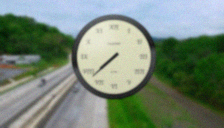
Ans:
7.38
